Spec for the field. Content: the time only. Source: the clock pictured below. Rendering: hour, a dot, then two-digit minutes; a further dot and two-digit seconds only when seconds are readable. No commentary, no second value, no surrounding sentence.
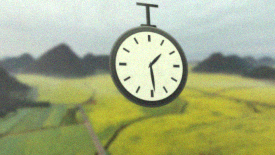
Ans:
1.29
